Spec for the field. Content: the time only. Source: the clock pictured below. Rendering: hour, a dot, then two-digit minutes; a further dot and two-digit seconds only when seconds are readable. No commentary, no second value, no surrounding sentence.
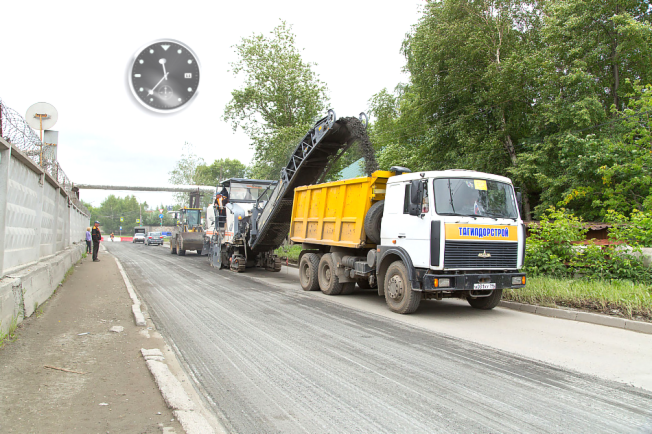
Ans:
11.37
